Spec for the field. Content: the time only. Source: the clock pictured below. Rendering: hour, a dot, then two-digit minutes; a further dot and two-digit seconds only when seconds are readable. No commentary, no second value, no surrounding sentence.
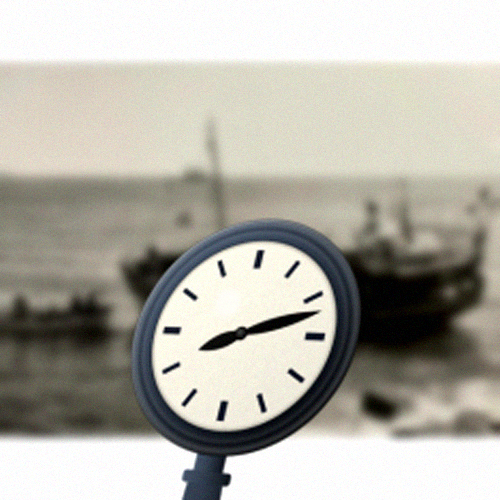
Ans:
8.12
